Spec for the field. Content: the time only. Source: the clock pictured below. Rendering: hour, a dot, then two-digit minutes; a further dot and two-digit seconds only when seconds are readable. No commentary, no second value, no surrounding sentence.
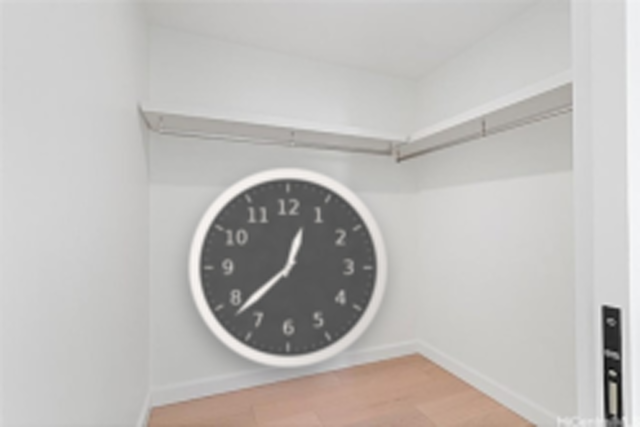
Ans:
12.38
